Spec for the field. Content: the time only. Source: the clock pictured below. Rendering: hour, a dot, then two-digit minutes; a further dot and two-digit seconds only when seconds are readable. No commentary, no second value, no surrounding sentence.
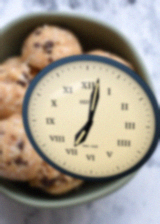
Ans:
7.02
